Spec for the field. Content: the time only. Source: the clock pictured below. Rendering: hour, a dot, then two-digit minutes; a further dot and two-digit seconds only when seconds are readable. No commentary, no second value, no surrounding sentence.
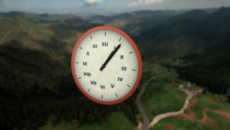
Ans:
1.06
